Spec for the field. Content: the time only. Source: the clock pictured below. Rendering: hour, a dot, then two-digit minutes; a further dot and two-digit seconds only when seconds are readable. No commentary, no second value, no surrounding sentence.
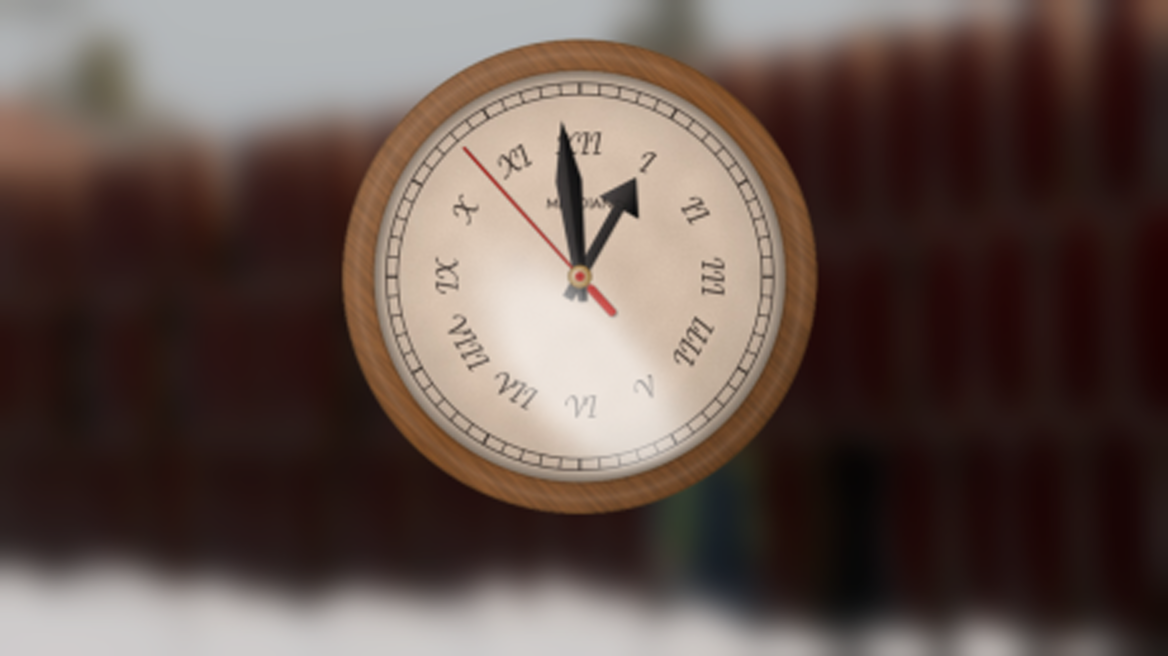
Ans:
12.58.53
